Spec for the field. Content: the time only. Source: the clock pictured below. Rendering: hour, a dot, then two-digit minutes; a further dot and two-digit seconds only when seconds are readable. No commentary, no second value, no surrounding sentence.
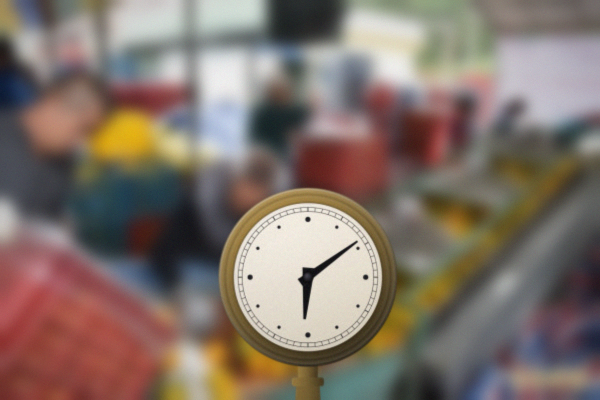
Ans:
6.09
